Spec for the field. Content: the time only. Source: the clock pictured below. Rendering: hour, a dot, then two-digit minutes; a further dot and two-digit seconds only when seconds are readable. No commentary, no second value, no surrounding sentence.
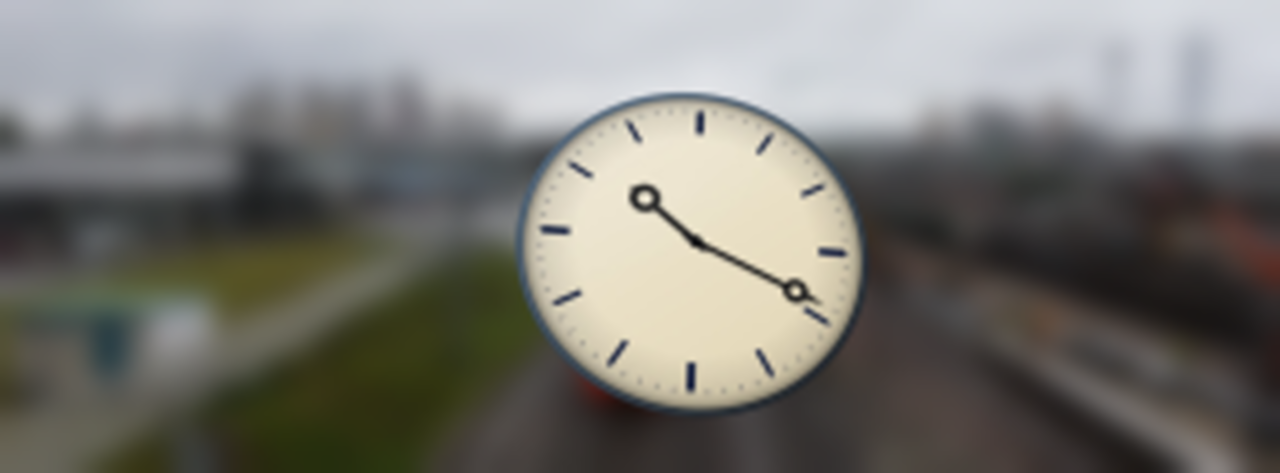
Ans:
10.19
